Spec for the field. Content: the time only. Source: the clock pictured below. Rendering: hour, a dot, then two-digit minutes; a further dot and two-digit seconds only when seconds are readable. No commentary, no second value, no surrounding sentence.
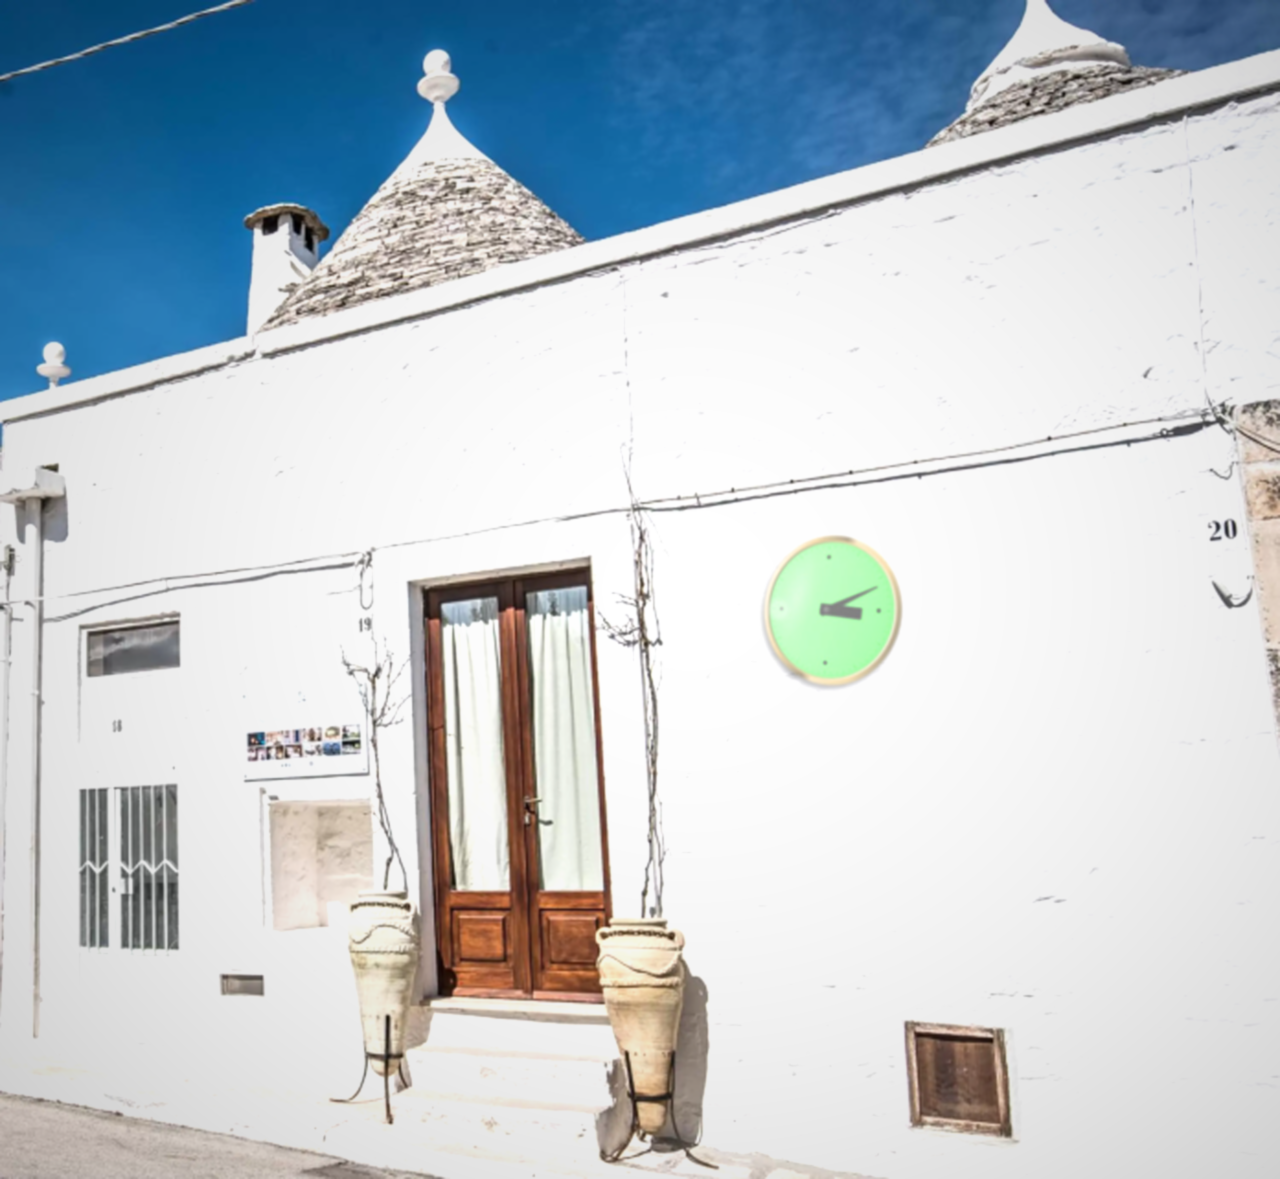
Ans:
3.11
